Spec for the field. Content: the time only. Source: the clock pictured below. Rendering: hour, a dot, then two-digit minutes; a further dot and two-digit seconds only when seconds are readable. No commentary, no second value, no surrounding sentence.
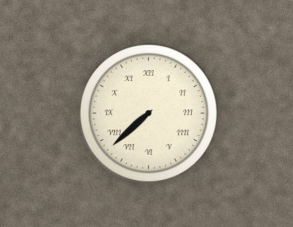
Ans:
7.38
